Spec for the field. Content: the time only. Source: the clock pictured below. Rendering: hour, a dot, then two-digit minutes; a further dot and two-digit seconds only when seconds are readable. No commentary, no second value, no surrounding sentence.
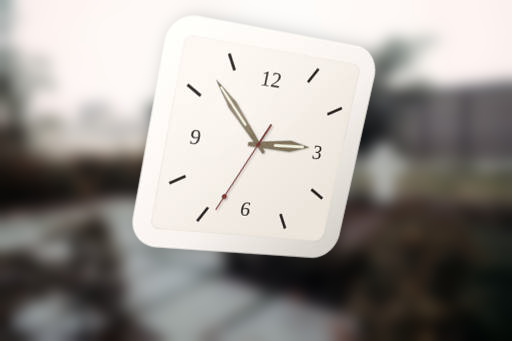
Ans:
2.52.34
